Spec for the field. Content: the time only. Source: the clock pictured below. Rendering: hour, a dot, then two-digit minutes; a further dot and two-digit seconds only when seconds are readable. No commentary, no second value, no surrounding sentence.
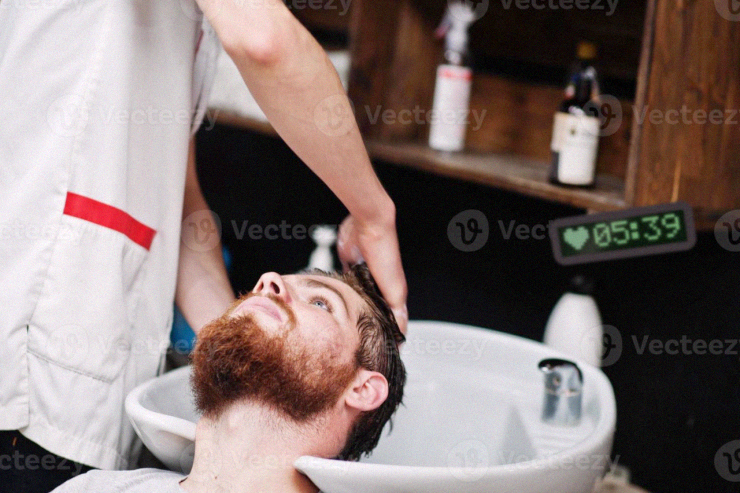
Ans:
5.39
